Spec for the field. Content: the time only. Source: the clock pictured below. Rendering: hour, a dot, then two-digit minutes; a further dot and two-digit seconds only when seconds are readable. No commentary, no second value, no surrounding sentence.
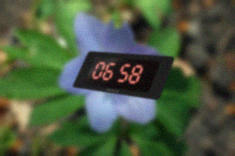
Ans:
6.58
